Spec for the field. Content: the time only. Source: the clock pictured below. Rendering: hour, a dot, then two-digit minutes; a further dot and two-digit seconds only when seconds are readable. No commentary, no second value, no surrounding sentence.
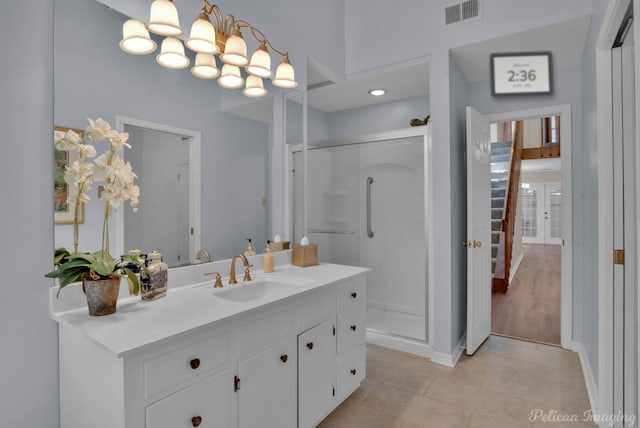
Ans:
2.36
